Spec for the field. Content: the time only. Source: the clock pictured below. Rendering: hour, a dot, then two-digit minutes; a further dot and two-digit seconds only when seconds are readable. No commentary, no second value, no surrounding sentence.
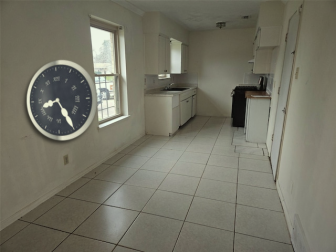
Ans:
8.25
